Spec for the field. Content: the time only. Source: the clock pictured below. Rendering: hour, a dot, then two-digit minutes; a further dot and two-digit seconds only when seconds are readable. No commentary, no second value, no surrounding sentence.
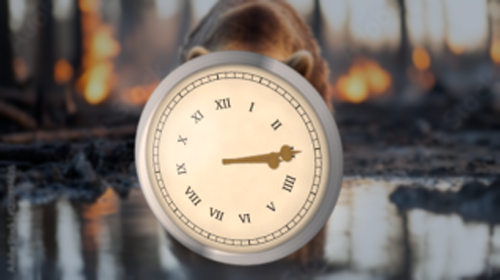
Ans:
3.15
